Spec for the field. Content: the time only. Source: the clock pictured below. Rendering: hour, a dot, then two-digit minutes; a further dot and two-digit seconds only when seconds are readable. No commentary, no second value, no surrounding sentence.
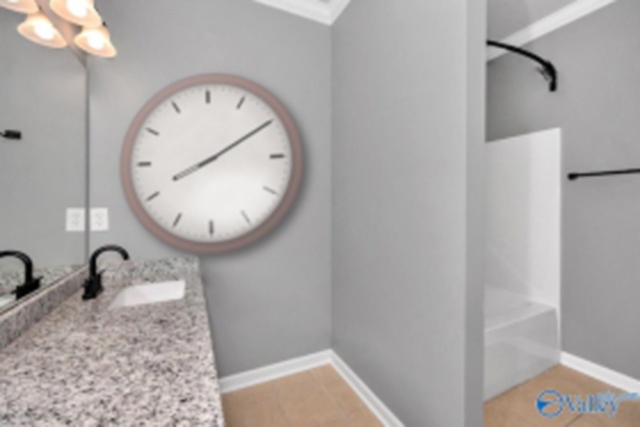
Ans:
8.10
